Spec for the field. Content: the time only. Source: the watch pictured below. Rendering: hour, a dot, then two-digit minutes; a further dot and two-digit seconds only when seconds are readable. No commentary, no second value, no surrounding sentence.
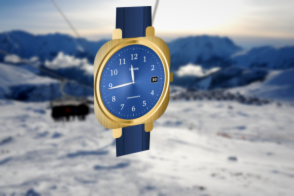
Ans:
11.44
